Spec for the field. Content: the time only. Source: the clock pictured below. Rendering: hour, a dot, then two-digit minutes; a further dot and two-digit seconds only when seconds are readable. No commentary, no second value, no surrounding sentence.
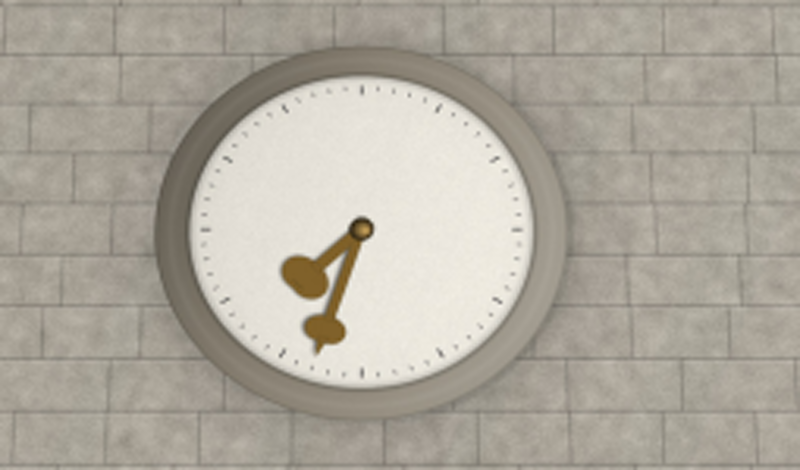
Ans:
7.33
